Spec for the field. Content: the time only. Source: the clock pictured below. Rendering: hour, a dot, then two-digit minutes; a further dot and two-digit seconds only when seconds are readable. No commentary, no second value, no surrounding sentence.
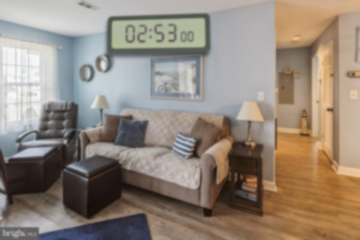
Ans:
2.53
